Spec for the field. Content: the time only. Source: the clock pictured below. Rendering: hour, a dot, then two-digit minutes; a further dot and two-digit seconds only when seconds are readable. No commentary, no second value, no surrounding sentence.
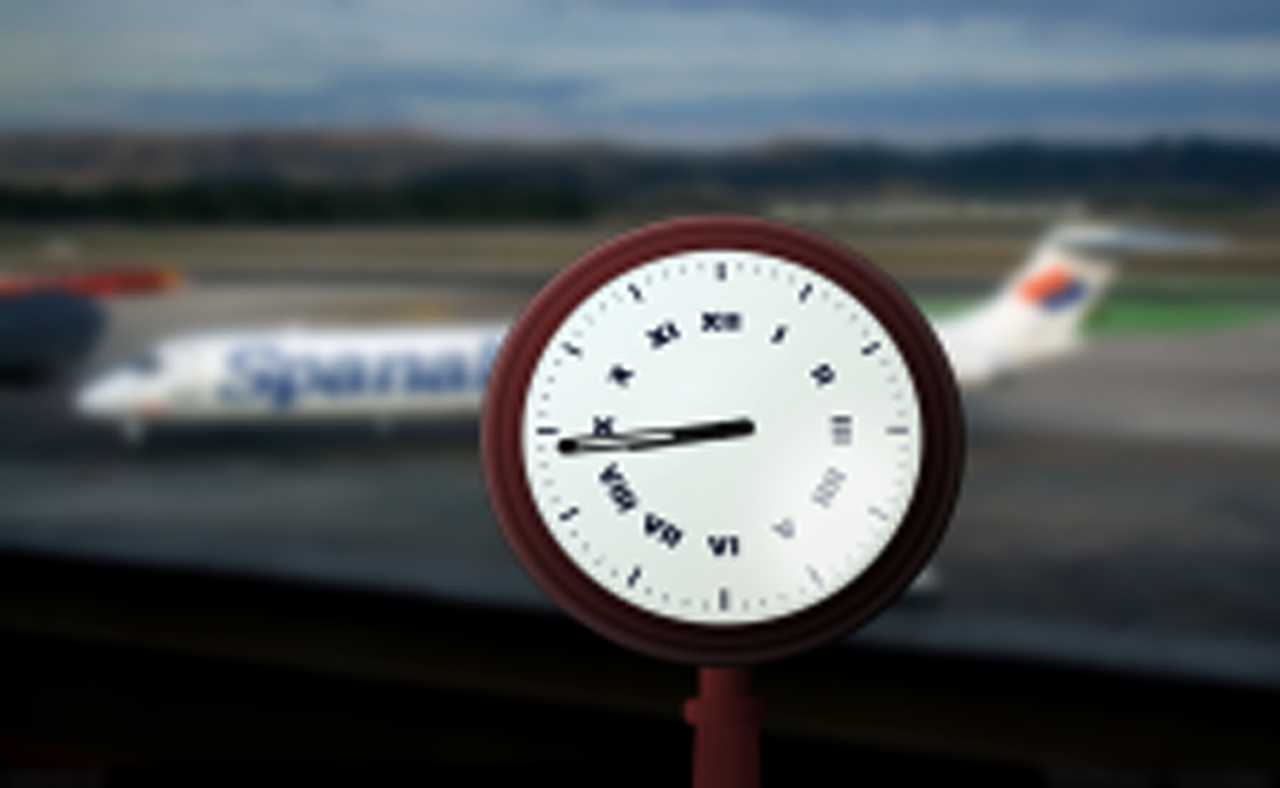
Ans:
8.44
